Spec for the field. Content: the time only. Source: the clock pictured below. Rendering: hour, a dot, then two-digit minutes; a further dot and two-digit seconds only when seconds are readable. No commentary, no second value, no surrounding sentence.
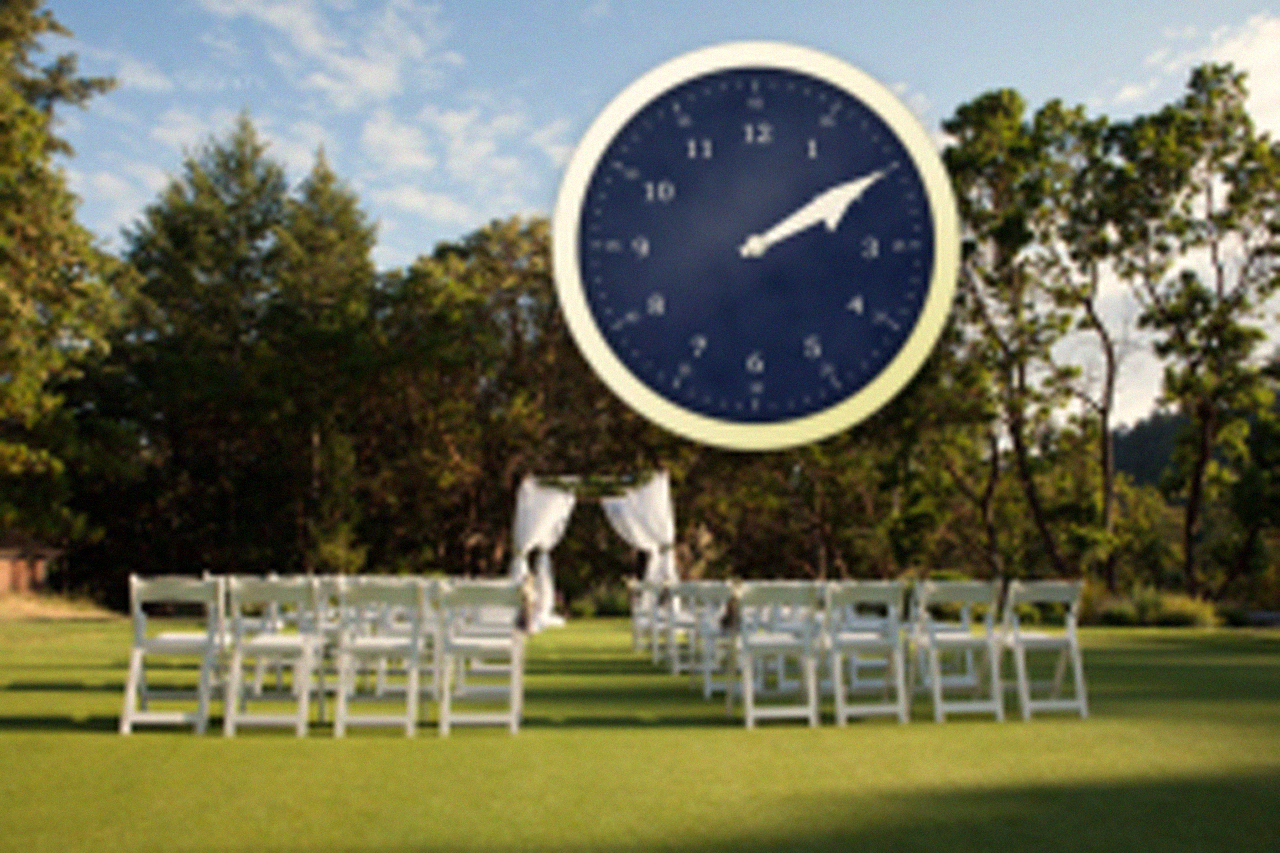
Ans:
2.10
